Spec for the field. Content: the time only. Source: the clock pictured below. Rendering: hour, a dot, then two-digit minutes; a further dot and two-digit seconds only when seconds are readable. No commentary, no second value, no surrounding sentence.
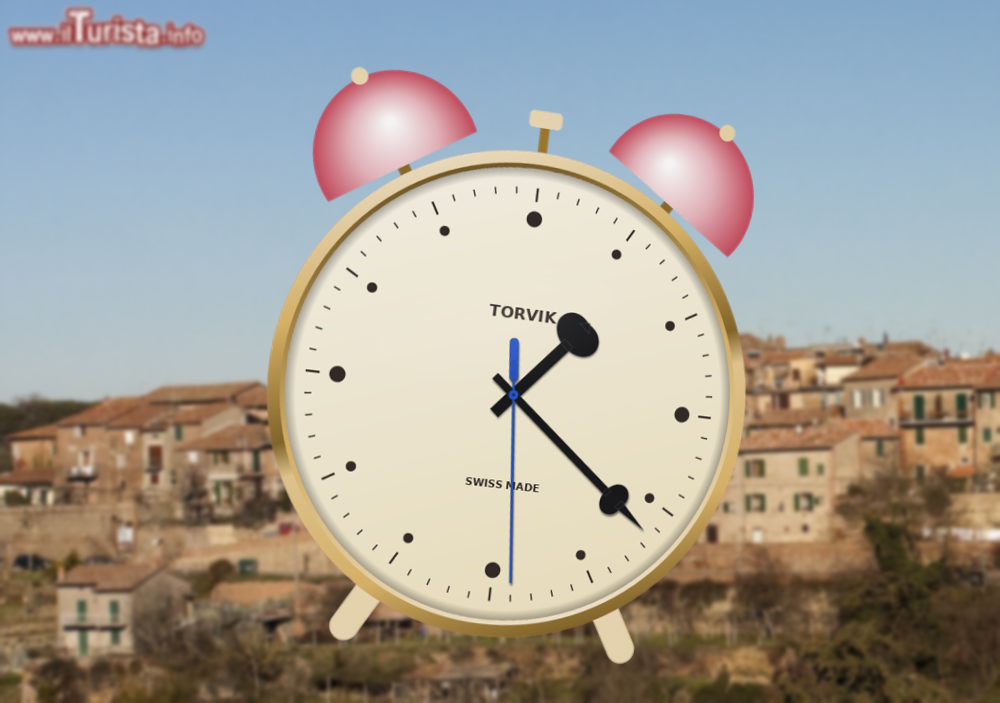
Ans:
1.21.29
